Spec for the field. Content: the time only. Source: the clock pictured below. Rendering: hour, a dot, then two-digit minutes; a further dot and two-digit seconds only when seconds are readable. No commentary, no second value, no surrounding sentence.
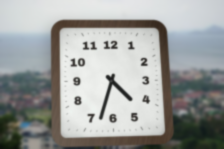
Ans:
4.33
